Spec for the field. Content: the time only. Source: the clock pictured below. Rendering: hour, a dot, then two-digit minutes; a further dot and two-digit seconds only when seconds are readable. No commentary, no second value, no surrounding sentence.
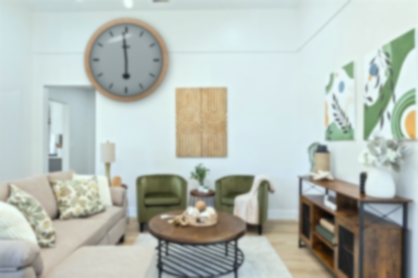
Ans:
5.59
